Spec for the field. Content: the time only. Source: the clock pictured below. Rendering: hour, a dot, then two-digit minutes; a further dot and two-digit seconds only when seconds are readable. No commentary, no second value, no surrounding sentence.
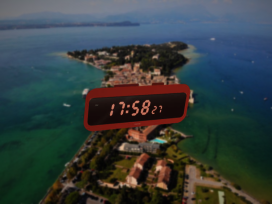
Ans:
17.58.27
